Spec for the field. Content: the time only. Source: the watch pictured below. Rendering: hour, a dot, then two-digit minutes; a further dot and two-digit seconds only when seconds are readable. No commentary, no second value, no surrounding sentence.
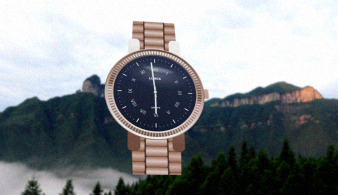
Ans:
5.59
